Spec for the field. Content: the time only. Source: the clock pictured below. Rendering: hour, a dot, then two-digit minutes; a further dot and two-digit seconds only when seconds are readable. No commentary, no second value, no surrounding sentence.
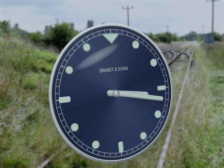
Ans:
3.17
